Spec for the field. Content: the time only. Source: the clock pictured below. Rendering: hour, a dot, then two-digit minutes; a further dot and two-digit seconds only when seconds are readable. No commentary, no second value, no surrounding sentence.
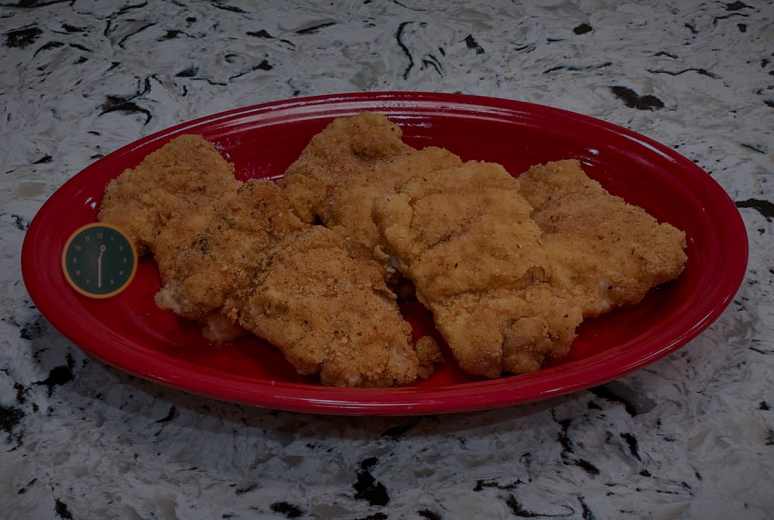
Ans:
12.30
